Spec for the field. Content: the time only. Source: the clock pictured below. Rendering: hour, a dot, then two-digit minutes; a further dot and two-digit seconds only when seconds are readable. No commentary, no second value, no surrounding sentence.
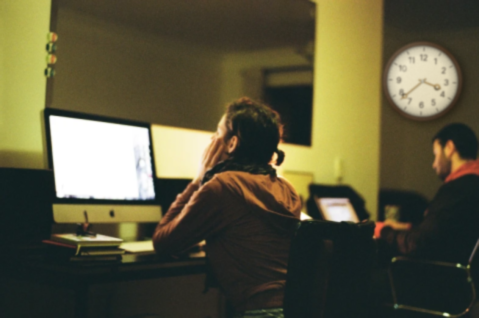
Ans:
3.38
